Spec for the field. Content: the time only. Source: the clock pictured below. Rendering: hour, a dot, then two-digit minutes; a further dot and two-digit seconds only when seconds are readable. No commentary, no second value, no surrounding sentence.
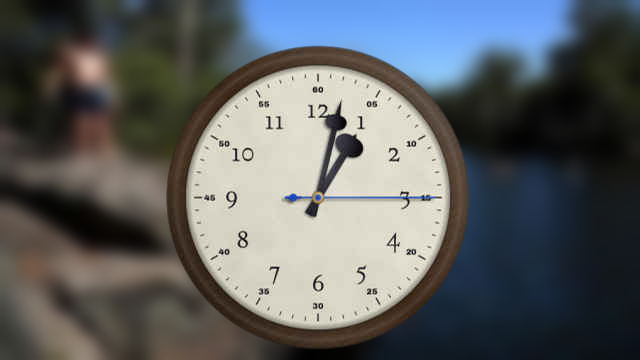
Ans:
1.02.15
